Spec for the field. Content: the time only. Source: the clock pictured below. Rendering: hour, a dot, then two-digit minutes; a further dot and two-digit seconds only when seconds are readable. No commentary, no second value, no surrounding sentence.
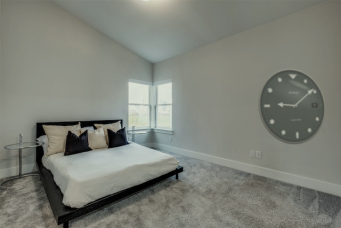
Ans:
9.09
